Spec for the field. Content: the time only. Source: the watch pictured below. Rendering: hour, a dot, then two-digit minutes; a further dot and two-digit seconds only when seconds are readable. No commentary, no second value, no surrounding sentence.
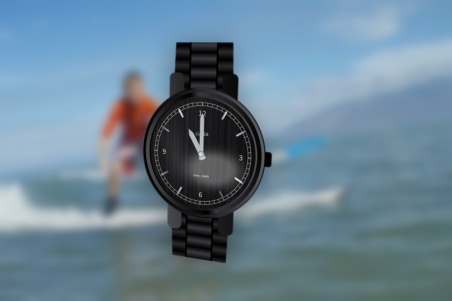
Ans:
11.00
